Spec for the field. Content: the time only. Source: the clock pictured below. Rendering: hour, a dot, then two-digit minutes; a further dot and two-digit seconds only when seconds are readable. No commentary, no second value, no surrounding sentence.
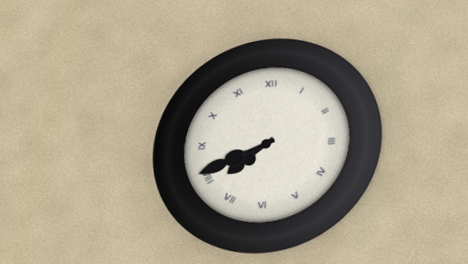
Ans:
7.41
